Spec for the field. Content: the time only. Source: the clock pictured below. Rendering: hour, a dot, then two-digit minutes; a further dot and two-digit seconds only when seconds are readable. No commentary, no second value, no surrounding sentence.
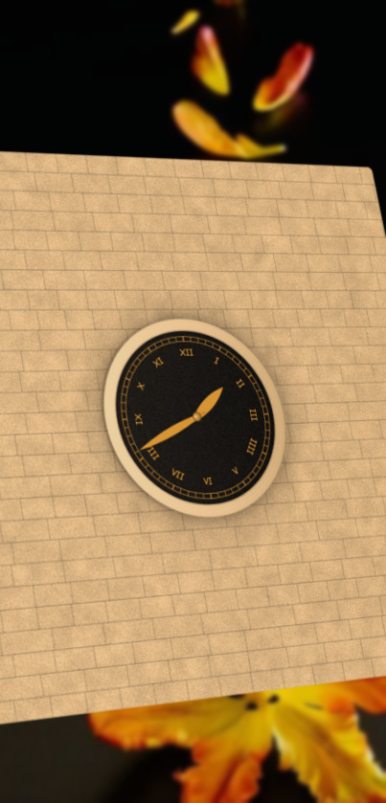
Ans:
1.41
